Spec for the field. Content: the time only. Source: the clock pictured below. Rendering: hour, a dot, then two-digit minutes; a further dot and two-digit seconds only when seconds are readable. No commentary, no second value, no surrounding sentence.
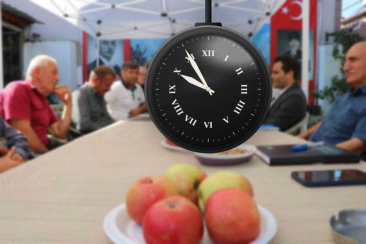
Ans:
9.55
